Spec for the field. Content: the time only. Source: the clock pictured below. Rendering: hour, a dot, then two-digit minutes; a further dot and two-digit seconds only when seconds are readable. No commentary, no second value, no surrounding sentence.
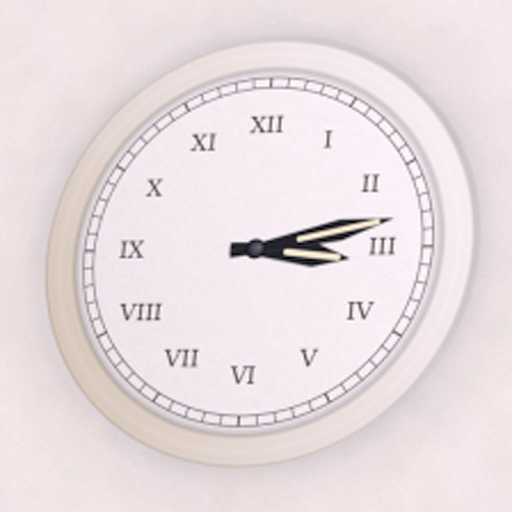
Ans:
3.13
